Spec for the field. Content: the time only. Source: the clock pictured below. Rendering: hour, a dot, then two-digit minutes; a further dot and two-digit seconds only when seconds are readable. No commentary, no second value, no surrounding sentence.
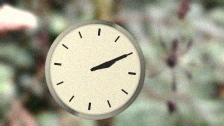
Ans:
2.10
